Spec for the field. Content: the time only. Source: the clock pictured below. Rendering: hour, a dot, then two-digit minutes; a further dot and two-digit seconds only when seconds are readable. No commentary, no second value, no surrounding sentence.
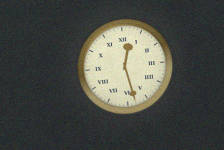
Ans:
12.28
